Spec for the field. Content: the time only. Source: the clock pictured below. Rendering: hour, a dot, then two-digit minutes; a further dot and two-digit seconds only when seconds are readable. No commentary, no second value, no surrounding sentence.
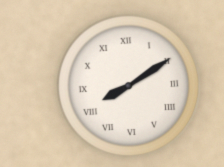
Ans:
8.10
